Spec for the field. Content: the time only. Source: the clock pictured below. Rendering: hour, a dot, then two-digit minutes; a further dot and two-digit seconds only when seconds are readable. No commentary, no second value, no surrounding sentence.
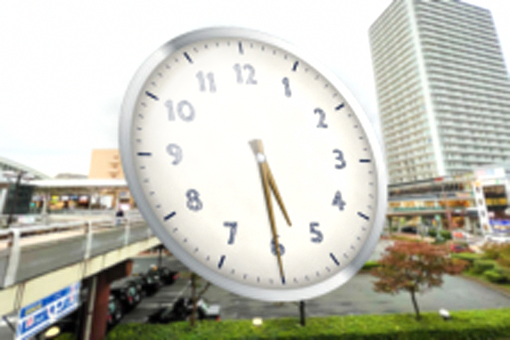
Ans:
5.30
